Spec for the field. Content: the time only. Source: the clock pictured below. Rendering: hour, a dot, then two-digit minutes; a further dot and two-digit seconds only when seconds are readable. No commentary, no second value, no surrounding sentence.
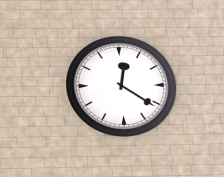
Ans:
12.21
